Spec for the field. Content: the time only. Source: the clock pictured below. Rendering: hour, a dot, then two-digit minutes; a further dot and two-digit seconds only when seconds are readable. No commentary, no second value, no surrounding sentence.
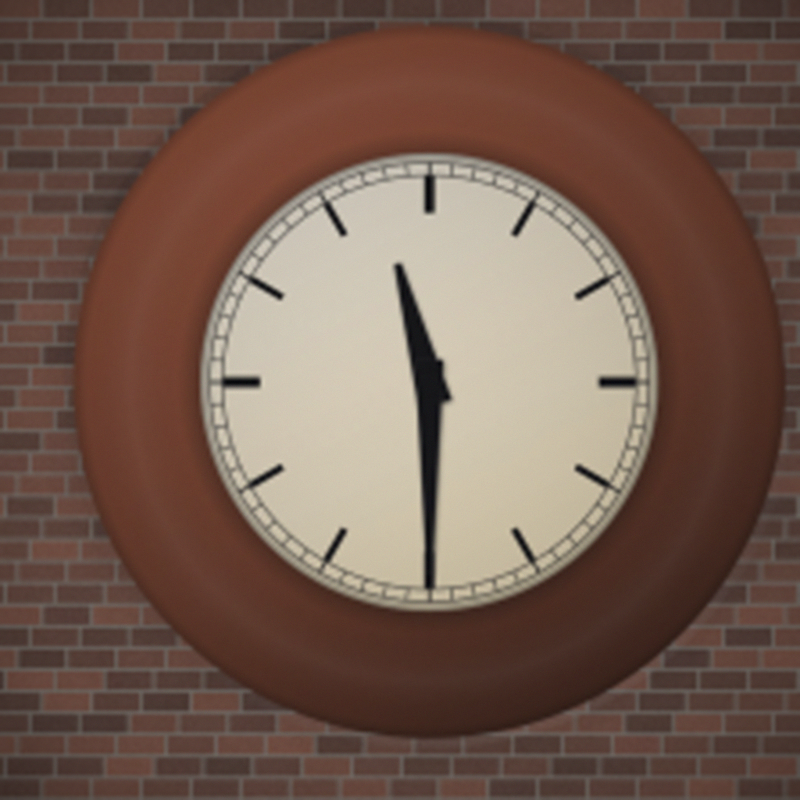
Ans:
11.30
